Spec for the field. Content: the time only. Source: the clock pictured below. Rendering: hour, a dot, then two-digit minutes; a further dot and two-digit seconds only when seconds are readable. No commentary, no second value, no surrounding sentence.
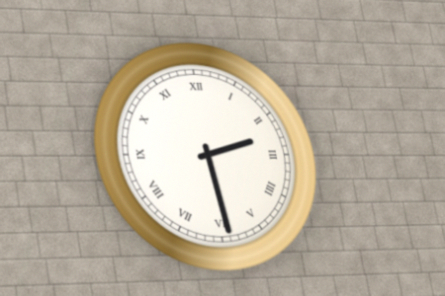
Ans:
2.29
